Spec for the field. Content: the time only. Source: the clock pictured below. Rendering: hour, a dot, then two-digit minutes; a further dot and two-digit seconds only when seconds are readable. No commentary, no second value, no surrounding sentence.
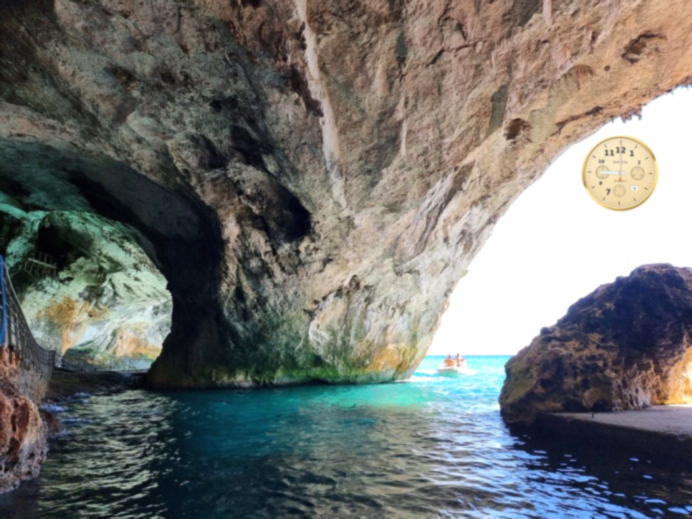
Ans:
9.00
